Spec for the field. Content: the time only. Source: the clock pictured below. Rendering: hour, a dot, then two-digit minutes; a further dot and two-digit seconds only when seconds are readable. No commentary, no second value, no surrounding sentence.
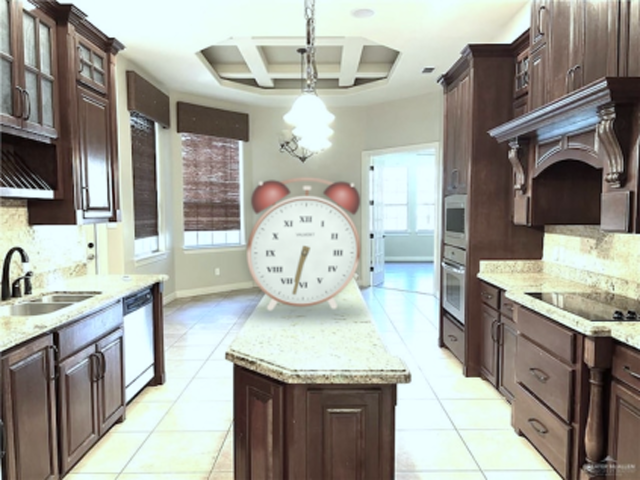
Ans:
6.32
